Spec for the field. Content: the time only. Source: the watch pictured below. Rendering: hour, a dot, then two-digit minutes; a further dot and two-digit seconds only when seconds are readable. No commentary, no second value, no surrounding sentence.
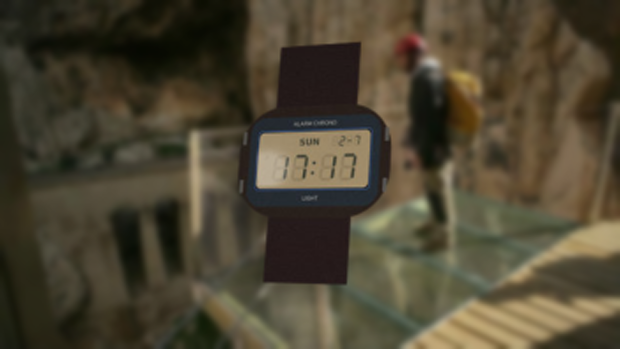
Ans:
17.17
